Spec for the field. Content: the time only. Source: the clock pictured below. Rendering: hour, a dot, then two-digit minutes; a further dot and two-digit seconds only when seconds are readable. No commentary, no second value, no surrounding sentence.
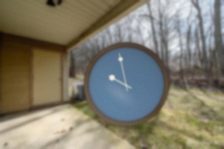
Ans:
9.58
